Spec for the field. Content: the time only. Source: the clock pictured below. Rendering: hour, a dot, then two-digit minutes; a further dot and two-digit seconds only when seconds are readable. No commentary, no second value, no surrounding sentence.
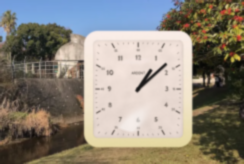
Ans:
1.08
